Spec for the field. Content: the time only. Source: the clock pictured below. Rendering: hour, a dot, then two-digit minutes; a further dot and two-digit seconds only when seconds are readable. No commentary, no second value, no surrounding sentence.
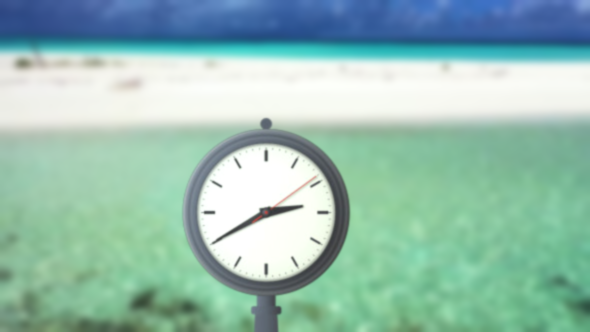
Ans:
2.40.09
